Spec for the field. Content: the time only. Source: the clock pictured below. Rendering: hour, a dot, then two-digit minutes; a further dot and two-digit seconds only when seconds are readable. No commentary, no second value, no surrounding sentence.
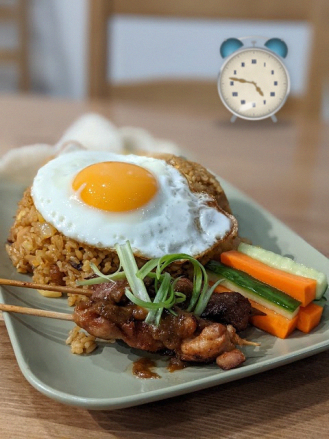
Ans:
4.47
